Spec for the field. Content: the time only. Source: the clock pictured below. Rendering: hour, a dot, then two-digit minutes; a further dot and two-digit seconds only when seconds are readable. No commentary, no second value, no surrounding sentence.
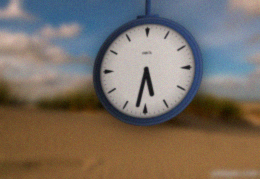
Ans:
5.32
